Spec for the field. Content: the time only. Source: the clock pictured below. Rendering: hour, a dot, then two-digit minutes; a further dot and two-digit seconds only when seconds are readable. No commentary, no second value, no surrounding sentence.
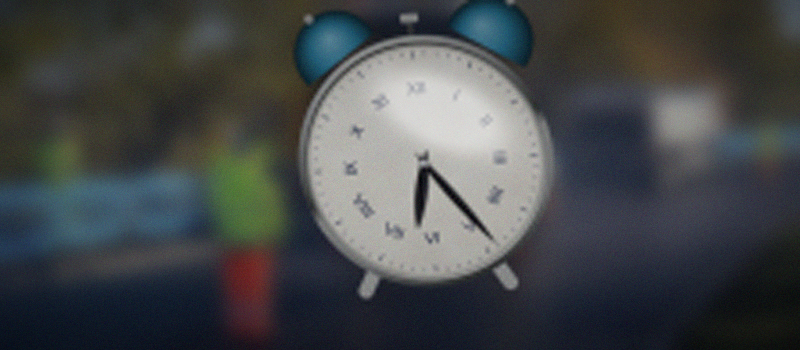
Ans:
6.24
